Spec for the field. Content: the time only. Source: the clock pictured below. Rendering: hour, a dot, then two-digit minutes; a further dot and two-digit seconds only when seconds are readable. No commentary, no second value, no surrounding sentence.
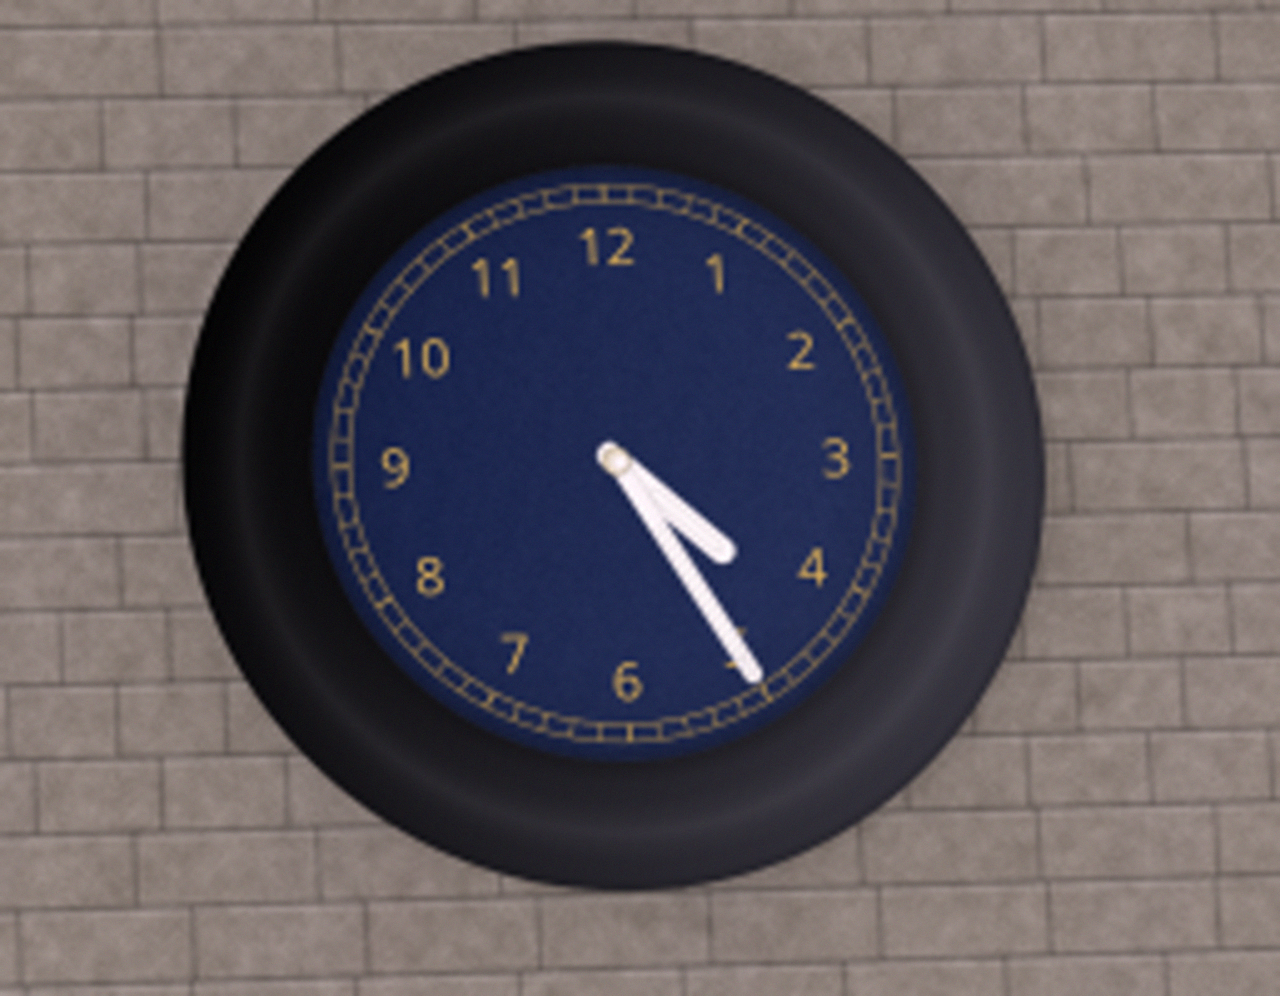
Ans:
4.25
